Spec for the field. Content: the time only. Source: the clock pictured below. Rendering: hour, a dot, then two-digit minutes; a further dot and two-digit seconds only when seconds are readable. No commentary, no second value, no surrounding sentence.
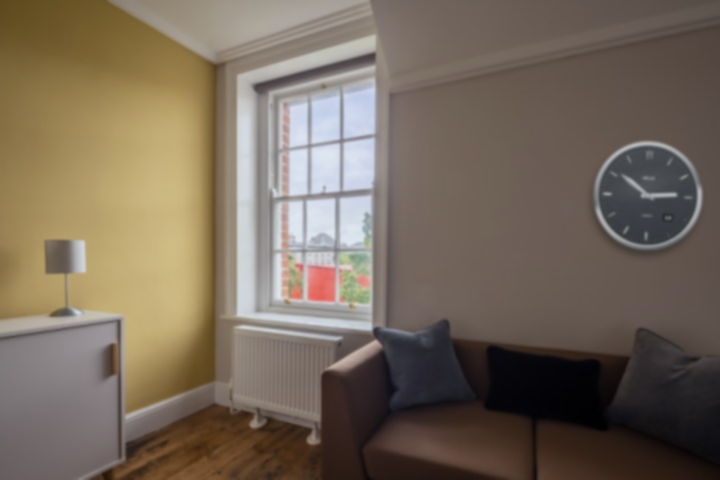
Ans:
2.51
